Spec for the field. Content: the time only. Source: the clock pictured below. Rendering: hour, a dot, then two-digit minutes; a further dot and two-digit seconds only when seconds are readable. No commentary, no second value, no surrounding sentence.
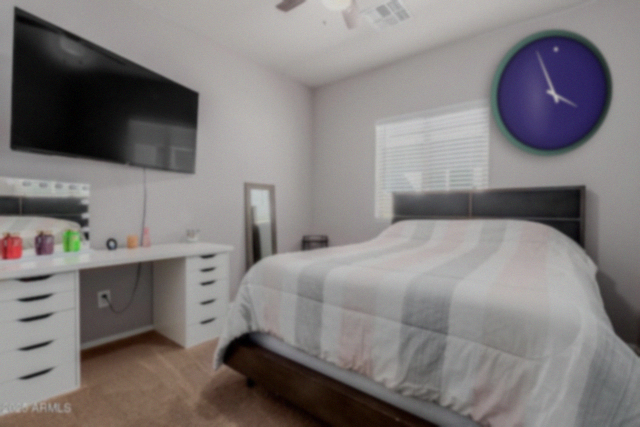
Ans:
3.56
